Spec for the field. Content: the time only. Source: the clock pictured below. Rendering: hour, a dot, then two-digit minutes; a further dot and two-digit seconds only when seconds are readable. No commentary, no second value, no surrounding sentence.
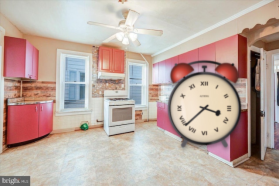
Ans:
3.38
